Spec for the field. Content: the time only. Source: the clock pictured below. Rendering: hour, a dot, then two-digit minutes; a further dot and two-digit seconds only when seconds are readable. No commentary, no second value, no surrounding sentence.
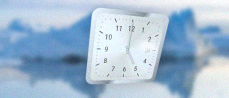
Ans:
5.00
